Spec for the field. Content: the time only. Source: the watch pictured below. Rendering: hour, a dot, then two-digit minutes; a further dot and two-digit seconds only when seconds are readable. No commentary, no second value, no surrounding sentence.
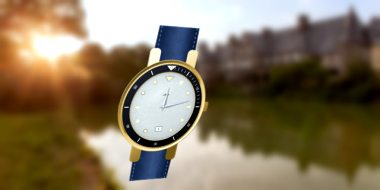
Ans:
12.13
